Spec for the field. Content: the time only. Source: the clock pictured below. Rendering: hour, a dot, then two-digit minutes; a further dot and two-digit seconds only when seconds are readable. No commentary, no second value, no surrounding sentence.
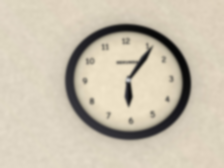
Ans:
6.06
